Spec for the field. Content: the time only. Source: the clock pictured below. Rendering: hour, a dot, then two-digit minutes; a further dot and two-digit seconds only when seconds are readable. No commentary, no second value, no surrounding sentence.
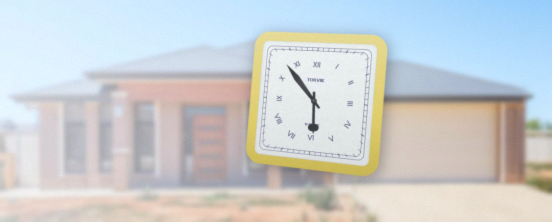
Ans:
5.53
